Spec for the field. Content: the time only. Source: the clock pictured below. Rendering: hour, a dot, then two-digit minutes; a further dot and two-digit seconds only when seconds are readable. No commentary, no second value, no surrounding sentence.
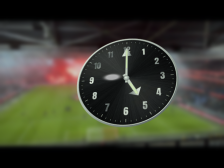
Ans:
5.00
